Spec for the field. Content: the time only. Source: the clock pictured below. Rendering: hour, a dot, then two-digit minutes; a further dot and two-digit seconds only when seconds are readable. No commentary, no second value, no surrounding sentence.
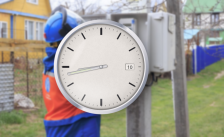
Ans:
8.43
